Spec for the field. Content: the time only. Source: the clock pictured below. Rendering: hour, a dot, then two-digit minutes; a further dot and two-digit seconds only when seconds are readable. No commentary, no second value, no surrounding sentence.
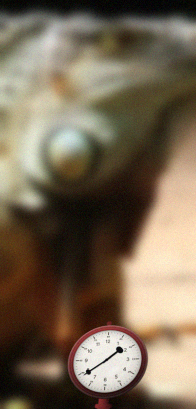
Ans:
1.39
